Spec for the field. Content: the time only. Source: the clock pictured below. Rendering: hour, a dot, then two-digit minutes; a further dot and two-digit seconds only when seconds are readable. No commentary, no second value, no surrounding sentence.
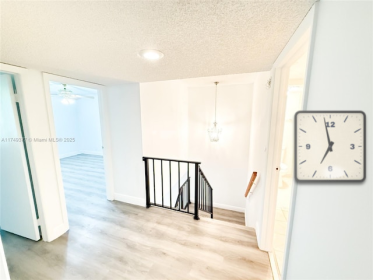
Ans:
6.58
